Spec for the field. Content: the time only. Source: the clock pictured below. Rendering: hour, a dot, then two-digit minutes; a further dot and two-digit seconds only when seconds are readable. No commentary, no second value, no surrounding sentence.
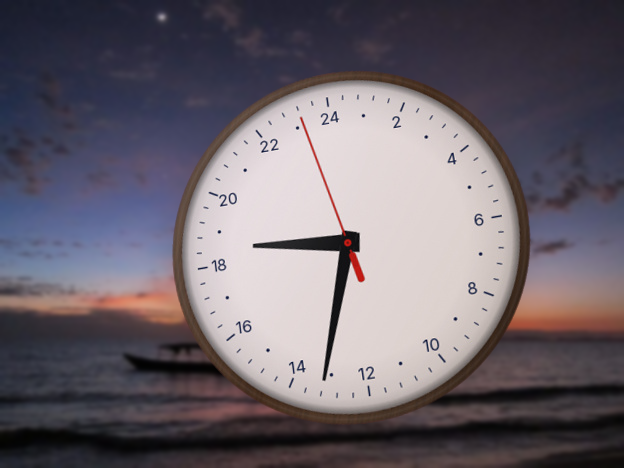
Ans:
18.32.58
